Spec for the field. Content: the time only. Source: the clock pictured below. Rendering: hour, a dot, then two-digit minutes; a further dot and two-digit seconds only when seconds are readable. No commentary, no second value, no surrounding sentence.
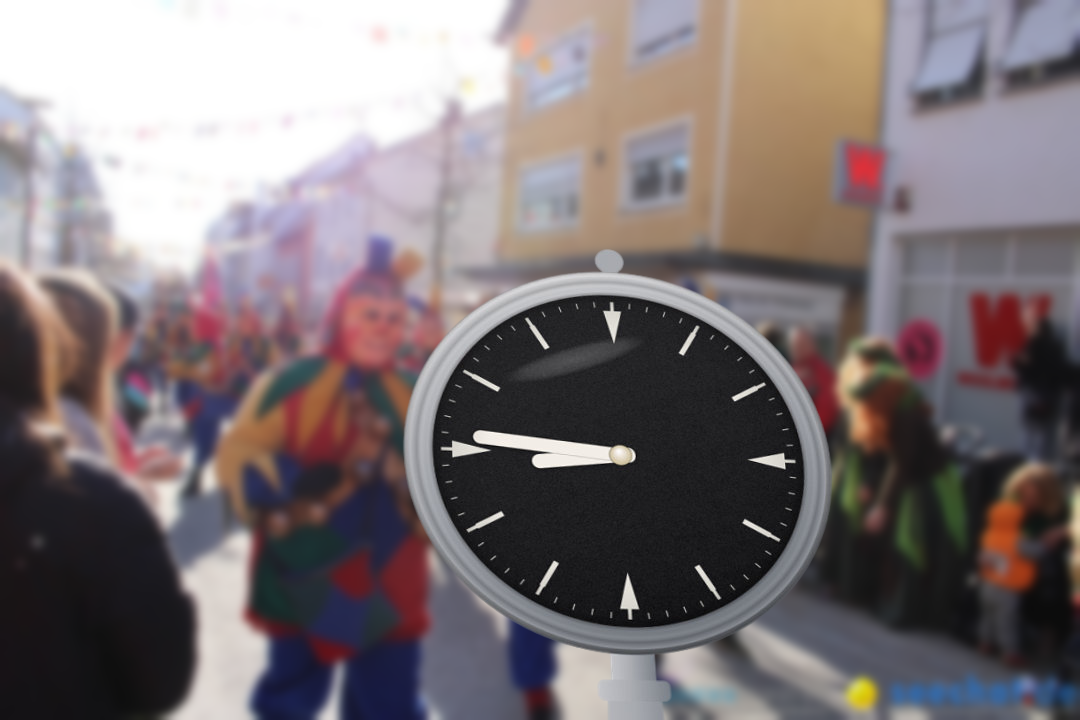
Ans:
8.46
